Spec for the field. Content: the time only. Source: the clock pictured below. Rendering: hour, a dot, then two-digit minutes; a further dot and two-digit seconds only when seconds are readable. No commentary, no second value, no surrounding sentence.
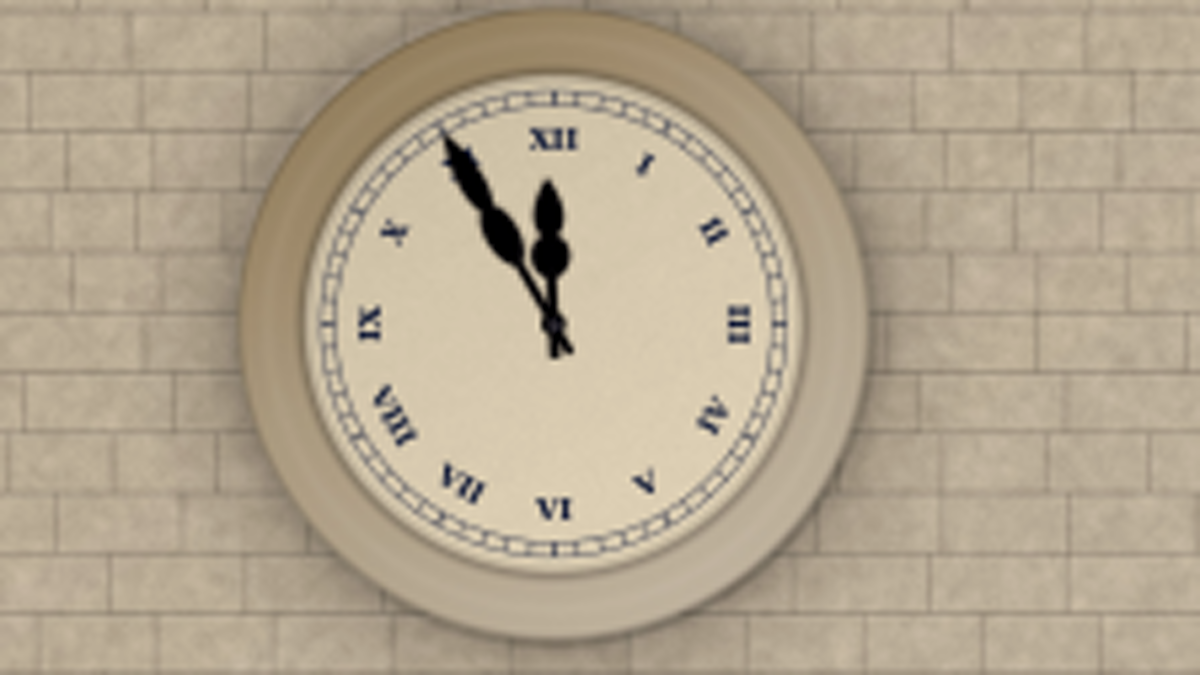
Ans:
11.55
